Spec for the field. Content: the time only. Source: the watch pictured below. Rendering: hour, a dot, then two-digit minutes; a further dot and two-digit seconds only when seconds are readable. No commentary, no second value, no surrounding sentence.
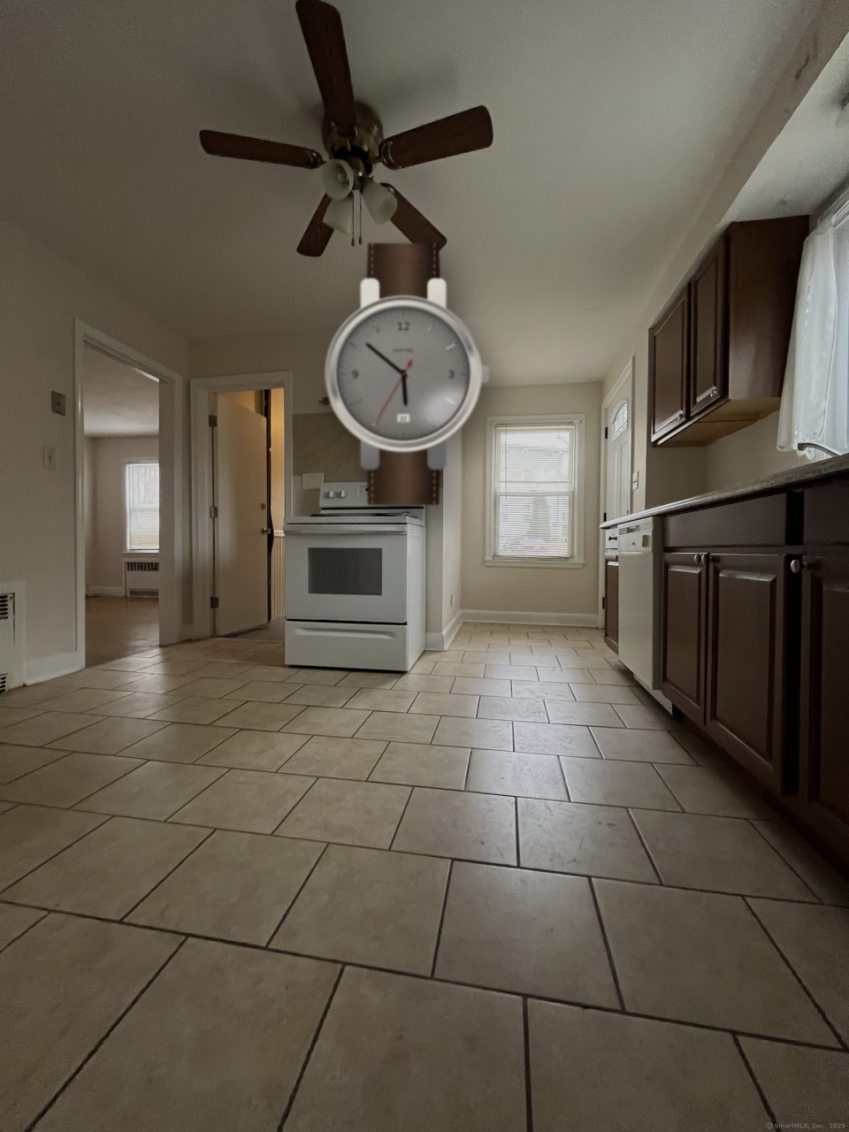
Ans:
5.51.35
